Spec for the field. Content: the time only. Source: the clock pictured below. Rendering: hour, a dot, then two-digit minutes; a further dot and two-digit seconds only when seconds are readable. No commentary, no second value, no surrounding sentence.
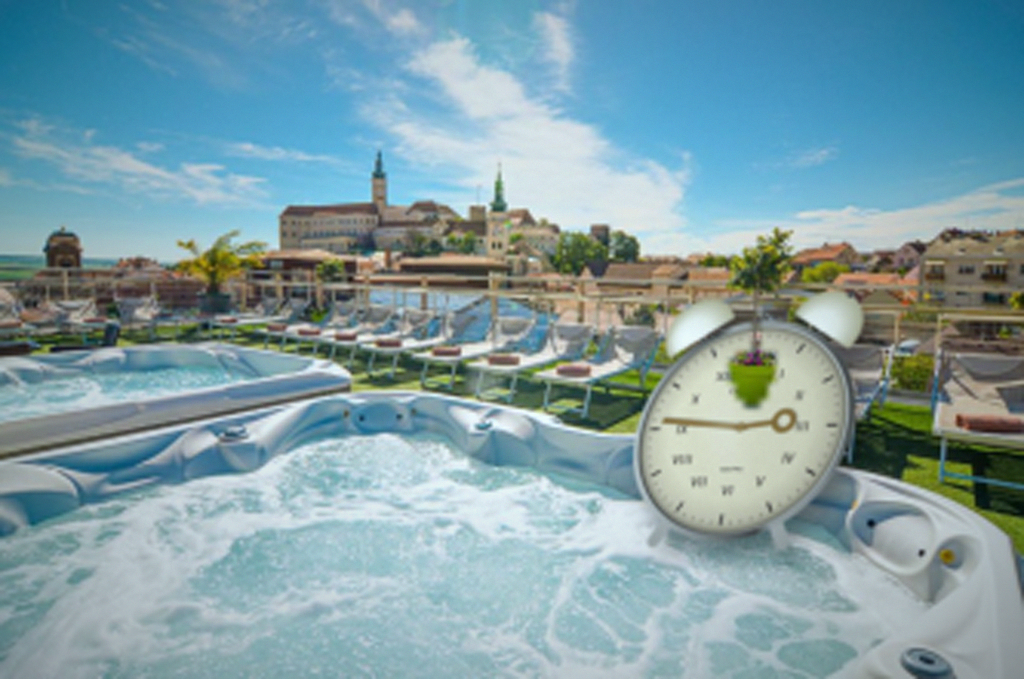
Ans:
2.46
